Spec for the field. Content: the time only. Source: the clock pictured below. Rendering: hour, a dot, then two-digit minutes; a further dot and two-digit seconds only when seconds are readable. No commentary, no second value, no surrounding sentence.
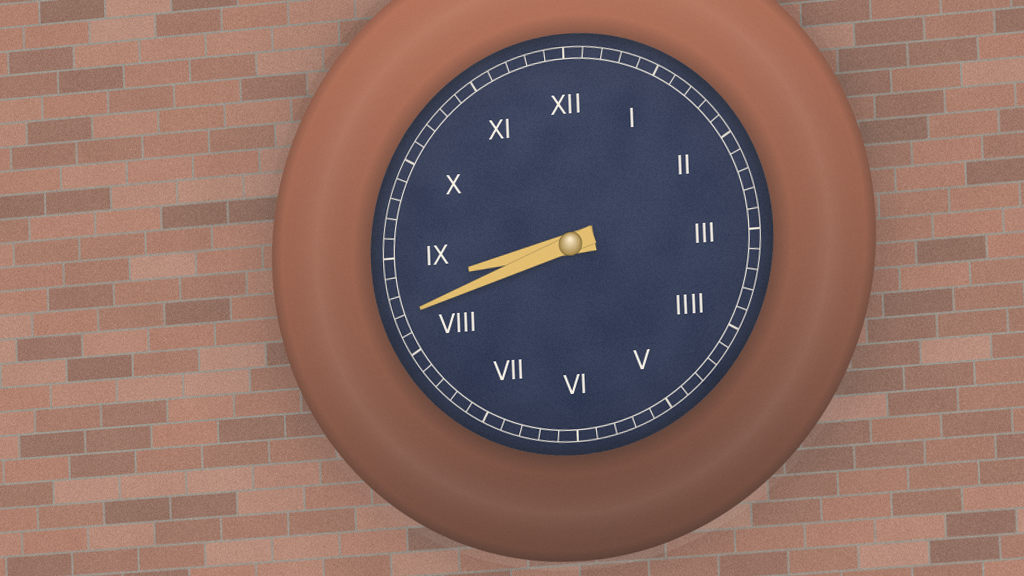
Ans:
8.42
